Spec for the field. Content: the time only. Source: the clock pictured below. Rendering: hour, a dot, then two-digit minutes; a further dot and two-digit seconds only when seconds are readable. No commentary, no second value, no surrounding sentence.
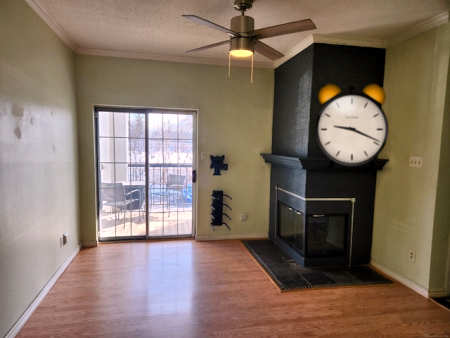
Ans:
9.19
